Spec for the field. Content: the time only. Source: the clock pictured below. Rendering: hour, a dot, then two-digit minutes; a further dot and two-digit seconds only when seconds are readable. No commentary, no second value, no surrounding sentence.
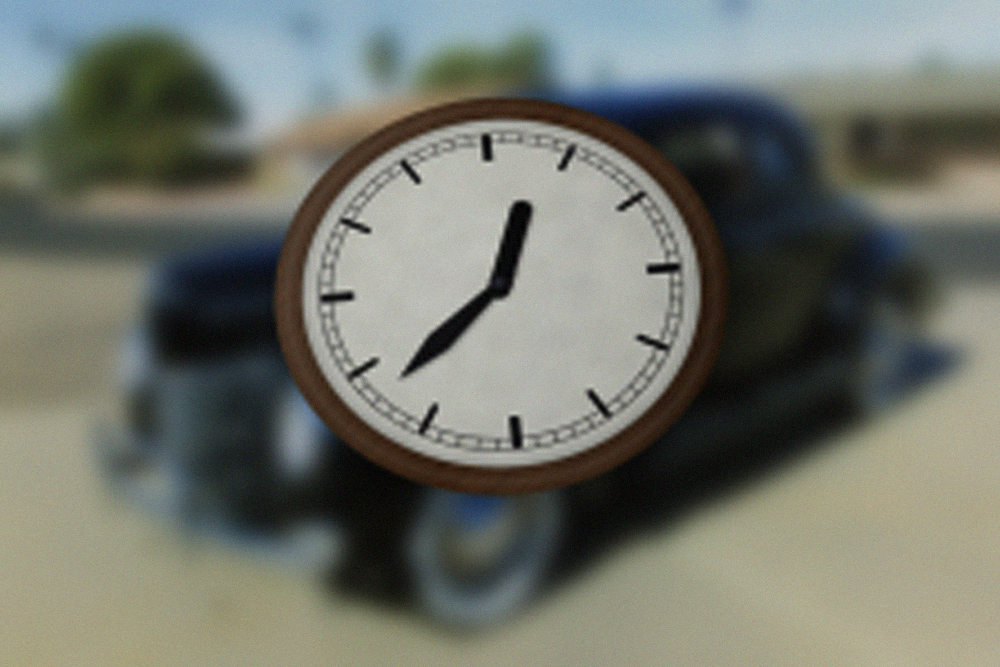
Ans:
12.38
